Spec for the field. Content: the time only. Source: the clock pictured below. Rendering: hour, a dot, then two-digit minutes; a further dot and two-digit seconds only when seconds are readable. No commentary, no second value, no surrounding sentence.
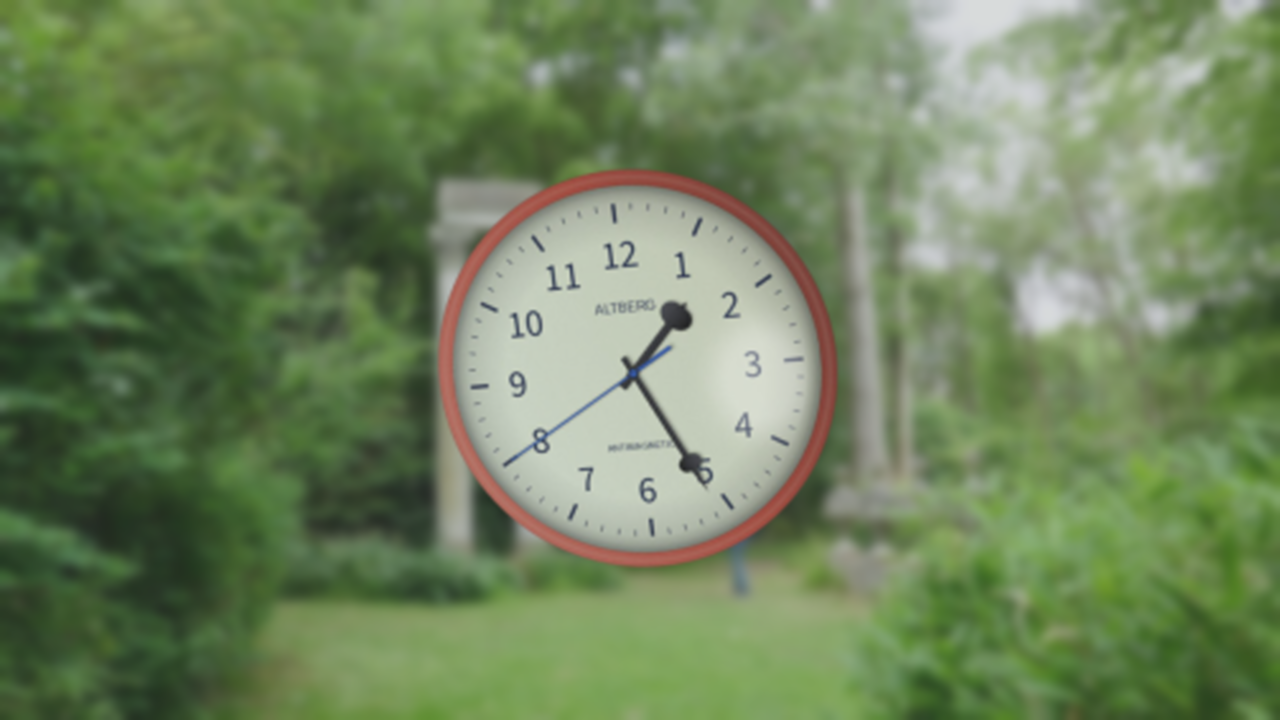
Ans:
1.25.40
